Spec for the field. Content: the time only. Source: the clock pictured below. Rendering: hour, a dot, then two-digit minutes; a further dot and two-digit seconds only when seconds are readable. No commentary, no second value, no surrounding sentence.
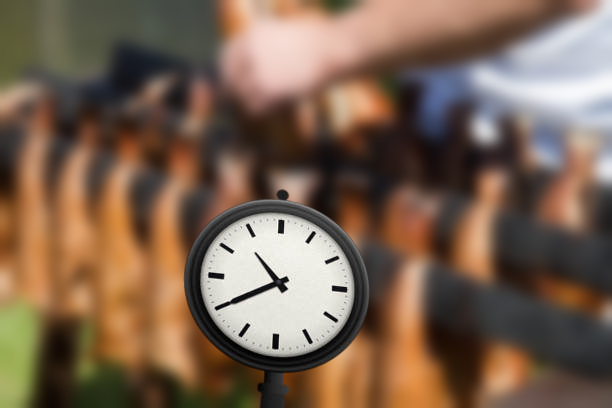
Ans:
10.40
